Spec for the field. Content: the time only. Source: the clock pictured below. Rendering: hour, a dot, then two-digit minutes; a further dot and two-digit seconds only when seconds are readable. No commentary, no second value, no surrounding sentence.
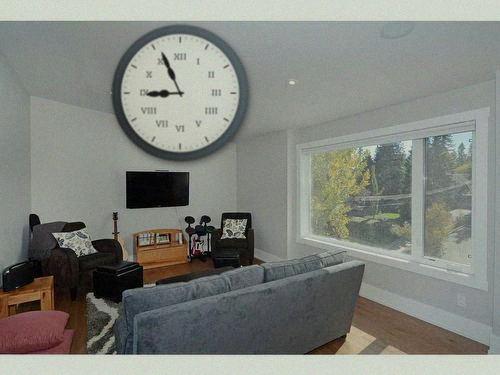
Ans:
8.56
